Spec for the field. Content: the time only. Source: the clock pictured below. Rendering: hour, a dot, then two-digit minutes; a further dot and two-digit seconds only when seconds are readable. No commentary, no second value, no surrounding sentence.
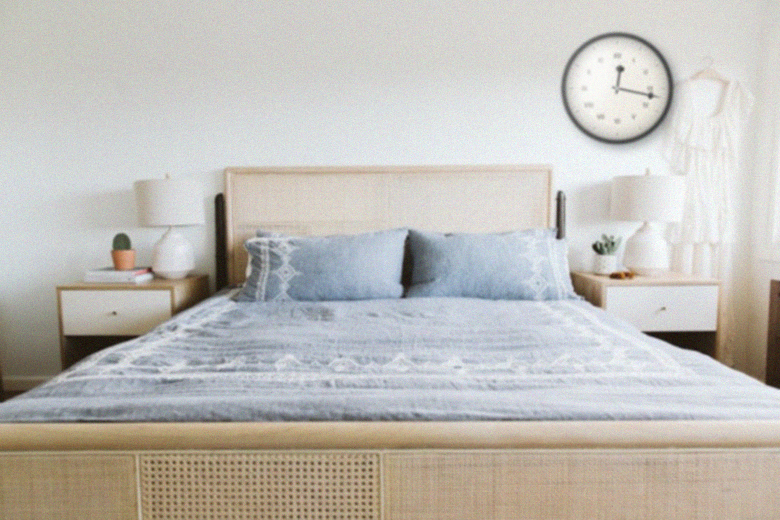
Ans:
12.17
